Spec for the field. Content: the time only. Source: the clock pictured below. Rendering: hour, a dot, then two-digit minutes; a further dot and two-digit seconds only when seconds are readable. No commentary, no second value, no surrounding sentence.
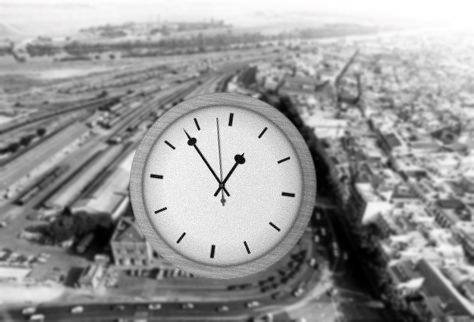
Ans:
12.52.58
